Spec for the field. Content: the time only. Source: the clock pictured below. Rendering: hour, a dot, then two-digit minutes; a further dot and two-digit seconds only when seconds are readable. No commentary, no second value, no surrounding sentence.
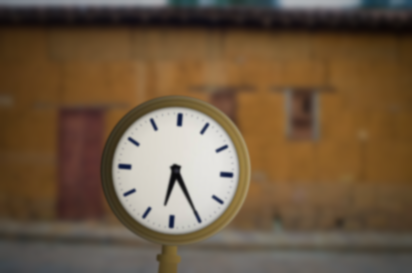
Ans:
6.25
